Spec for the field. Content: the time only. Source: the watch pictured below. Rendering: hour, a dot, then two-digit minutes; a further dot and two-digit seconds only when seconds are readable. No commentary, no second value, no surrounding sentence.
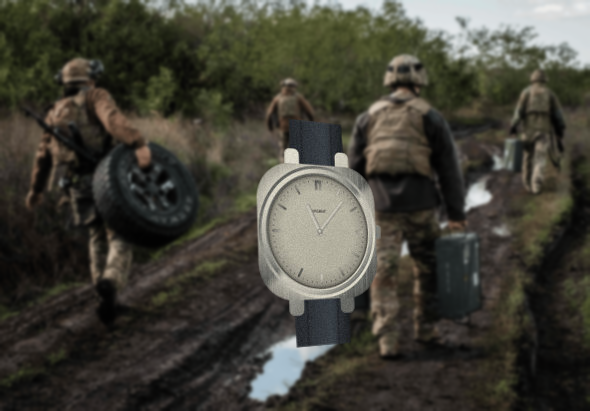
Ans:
11.07
